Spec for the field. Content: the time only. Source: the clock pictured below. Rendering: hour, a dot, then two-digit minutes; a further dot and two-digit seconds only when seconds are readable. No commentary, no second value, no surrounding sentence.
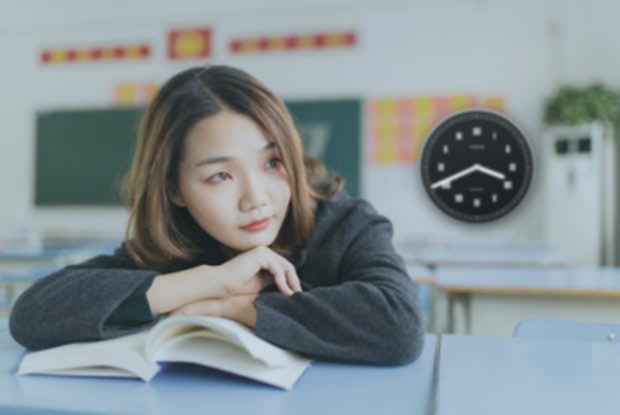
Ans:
3.41
